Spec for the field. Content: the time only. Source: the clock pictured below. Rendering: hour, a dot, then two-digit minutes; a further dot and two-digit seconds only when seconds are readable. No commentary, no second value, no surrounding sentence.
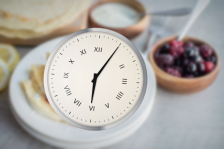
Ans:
6.05
